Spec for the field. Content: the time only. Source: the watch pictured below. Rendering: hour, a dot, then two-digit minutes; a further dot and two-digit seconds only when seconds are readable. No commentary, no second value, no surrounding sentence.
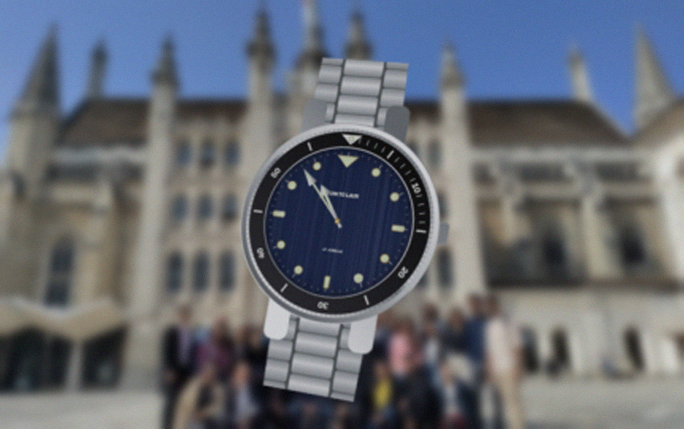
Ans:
10.53
